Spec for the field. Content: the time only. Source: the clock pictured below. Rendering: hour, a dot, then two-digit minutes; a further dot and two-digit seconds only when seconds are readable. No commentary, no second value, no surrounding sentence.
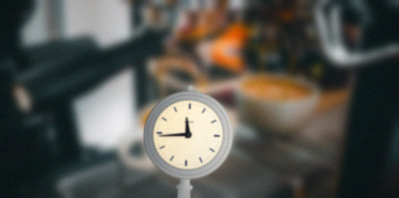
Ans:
11.44
